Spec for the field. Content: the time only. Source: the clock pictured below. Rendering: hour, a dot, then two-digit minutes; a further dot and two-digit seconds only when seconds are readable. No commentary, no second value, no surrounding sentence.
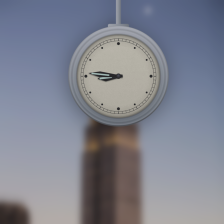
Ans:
8.46
